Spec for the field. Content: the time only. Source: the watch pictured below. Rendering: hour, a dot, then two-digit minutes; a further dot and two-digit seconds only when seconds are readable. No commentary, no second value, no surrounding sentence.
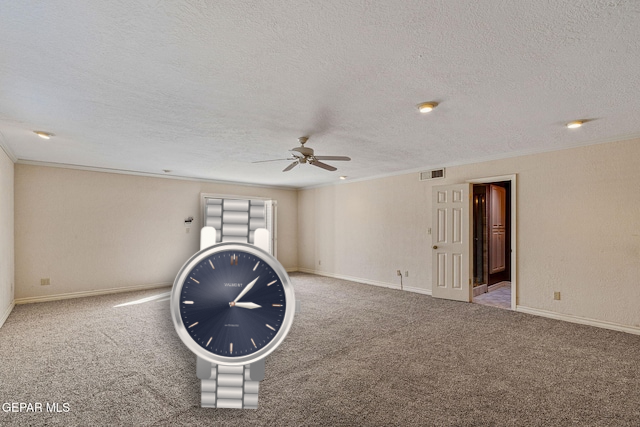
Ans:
3.07
